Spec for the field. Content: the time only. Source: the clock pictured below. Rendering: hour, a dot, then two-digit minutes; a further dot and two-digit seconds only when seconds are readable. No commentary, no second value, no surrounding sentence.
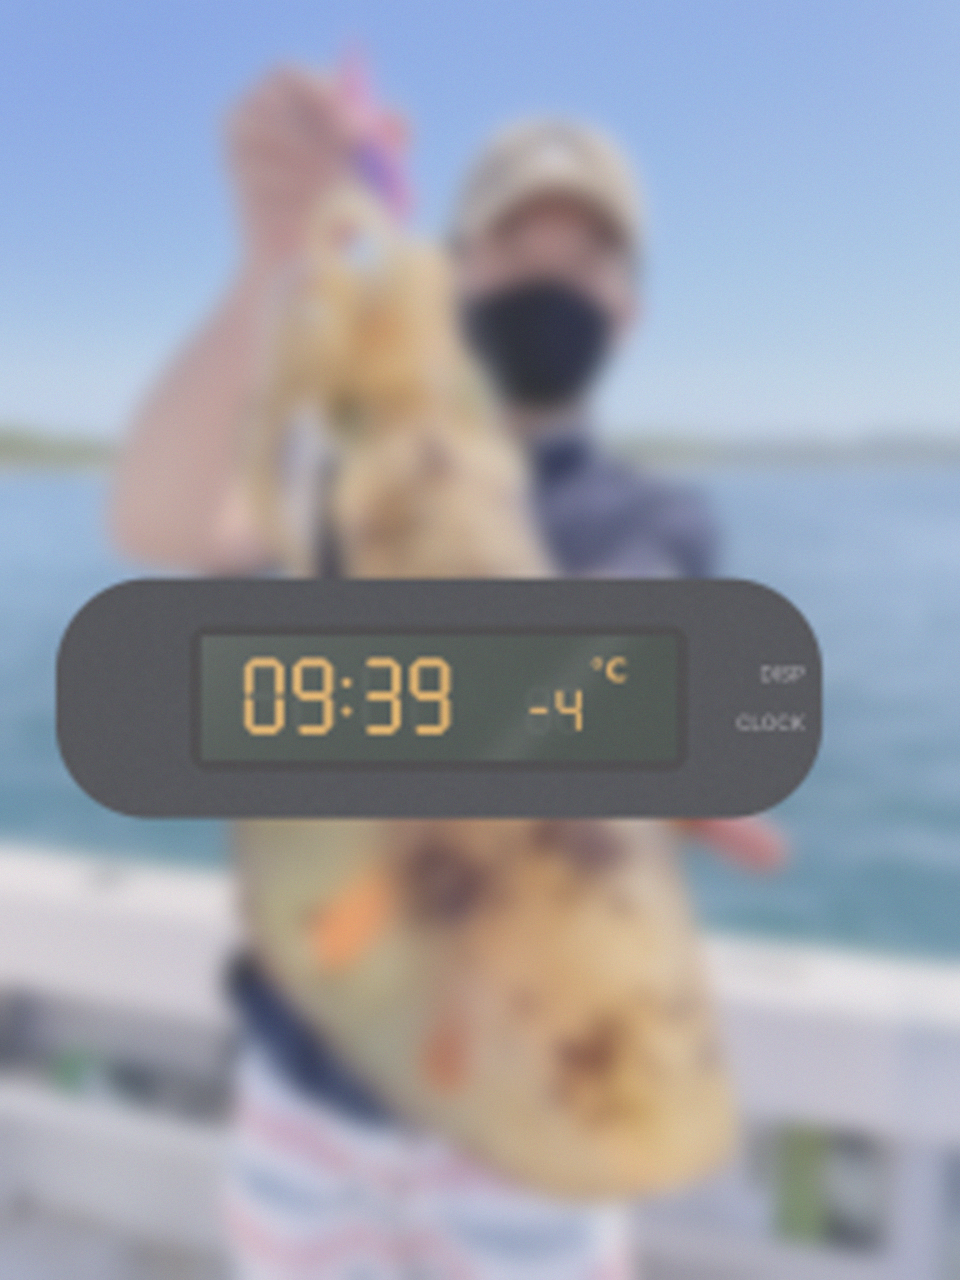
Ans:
9.39
